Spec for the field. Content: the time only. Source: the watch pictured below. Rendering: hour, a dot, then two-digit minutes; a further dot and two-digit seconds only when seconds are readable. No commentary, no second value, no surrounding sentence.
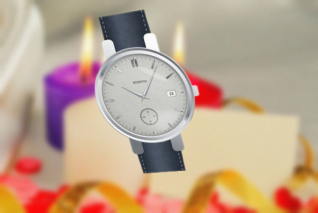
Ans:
10.06
